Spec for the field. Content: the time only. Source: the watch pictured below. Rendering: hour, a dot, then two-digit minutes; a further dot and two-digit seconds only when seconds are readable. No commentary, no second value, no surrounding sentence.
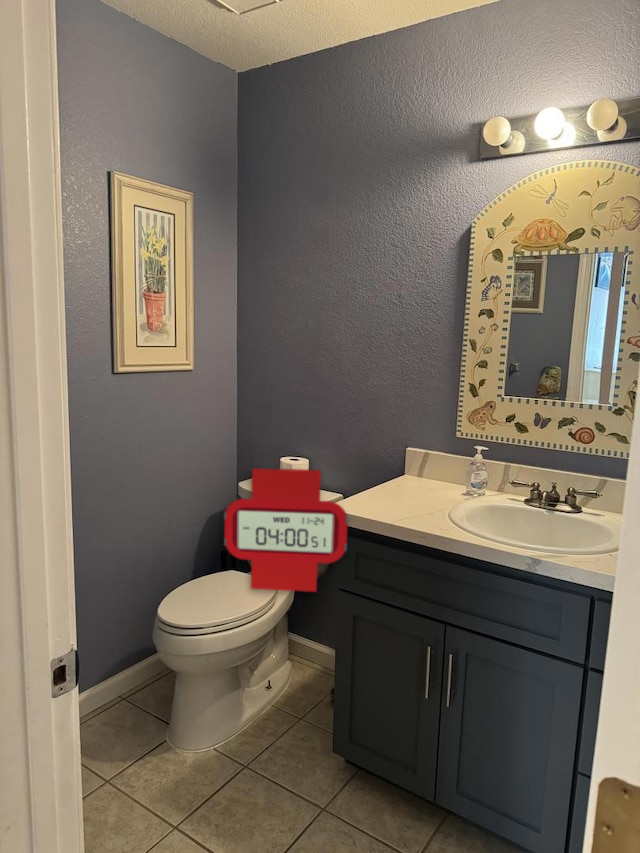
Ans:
4.00.51
